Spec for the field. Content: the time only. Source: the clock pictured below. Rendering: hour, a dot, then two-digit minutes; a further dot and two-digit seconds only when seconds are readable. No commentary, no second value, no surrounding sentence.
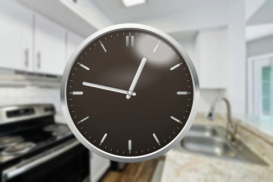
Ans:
12.47
